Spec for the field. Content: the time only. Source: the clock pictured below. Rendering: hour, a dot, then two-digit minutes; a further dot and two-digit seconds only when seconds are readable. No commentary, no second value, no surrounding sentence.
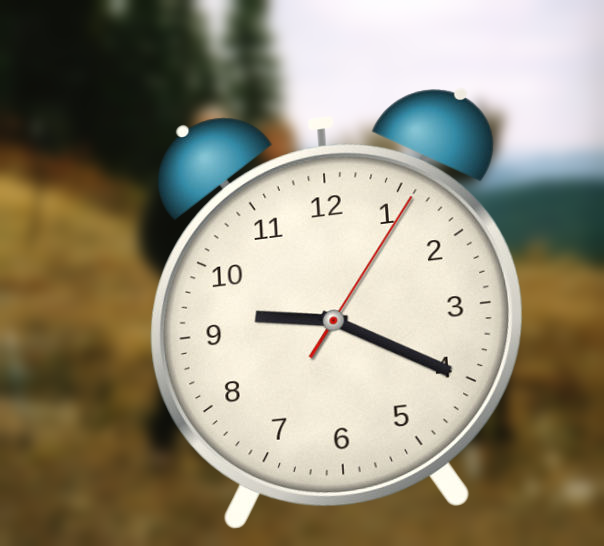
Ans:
9.20.06
